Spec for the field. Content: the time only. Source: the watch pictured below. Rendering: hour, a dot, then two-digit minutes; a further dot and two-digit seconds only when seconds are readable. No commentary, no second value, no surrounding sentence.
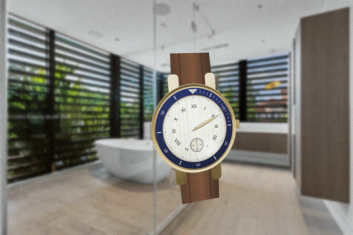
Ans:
2.11
